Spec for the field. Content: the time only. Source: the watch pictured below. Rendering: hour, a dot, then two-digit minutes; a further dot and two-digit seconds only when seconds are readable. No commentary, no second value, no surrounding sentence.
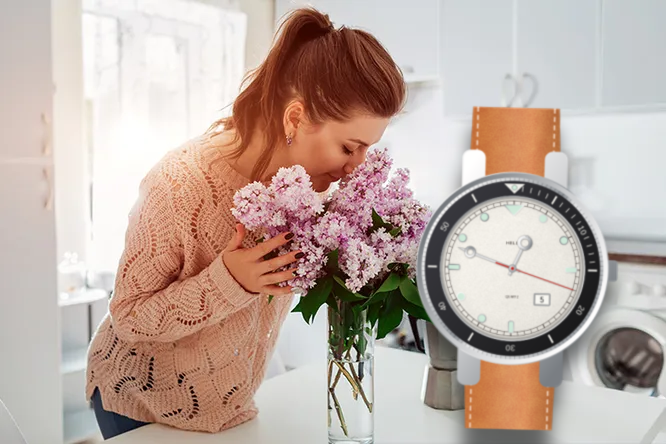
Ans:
12.48.18
